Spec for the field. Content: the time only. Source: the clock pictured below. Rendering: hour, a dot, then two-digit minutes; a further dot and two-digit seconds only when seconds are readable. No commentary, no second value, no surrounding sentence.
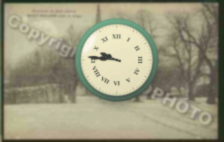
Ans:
9.46
